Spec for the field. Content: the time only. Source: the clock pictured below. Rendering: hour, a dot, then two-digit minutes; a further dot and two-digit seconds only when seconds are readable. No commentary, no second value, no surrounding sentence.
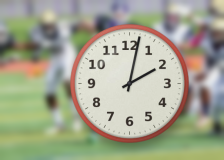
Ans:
2.02
